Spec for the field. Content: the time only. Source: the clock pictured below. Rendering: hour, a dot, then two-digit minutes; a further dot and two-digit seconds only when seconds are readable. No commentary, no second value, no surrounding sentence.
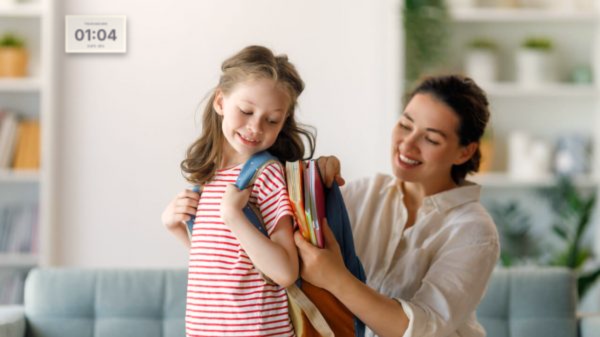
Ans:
1.04
